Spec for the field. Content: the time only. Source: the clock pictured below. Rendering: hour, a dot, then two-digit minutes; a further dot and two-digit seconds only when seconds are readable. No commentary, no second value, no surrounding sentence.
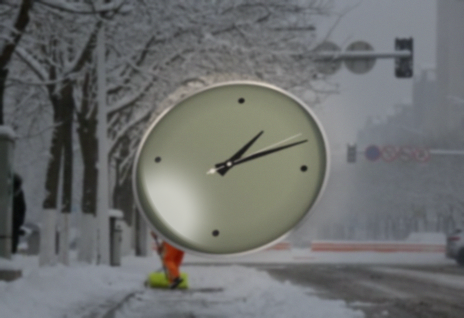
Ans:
1.11.10
